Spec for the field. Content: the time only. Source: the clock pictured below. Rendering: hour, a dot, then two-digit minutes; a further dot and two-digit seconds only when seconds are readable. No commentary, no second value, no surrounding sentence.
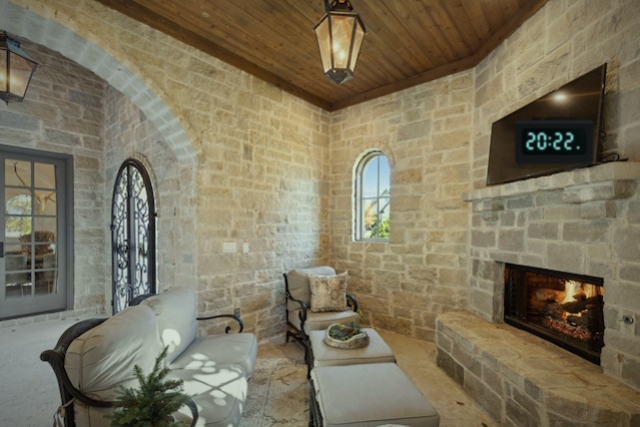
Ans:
20.22
